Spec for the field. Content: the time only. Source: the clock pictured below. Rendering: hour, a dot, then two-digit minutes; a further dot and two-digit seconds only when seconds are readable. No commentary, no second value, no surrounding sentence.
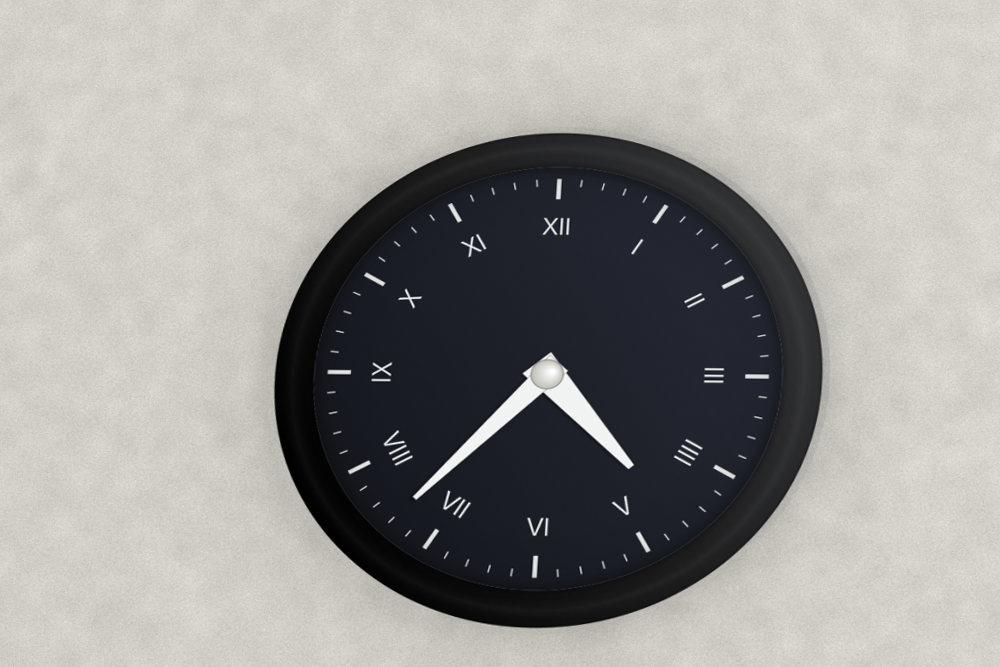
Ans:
4.37
